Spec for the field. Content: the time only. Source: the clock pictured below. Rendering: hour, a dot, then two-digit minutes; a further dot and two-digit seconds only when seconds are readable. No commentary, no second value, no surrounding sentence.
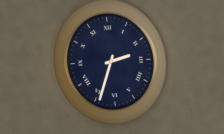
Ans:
2.34
